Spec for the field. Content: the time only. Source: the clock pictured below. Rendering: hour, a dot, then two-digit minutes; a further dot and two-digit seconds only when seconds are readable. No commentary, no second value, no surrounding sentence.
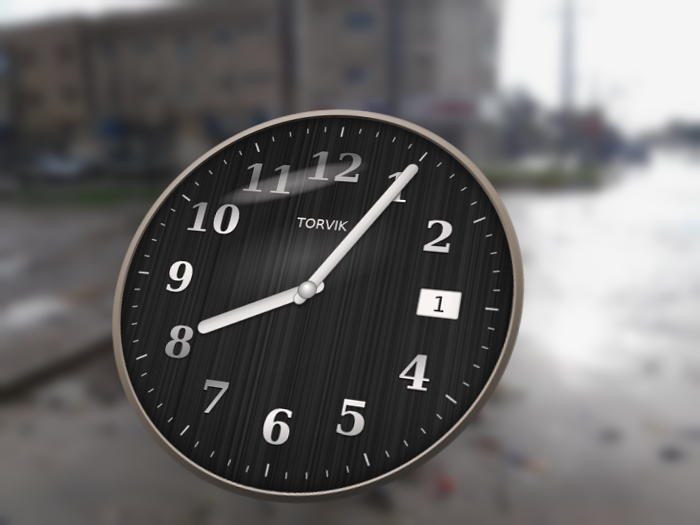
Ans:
8.05
